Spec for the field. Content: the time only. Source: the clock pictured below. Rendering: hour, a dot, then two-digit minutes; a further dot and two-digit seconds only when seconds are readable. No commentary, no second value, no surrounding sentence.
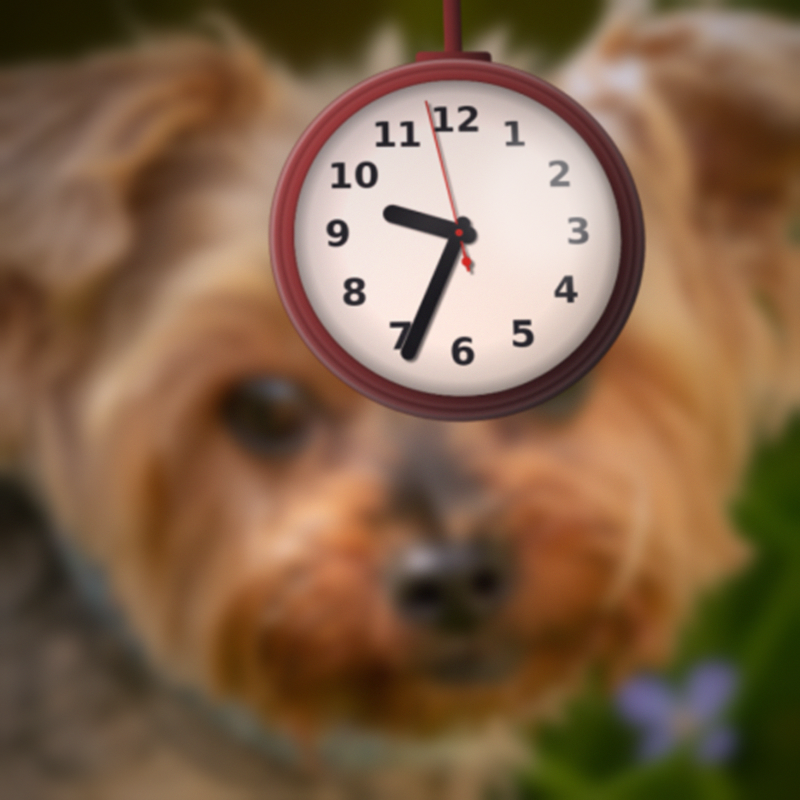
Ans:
9.33.58
